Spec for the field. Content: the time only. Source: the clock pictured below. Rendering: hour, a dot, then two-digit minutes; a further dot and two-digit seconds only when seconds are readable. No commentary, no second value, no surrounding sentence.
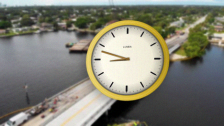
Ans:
8.48
